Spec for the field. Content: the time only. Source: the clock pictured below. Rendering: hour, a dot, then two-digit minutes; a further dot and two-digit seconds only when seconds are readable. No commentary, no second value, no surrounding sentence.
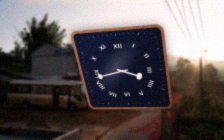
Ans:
3.43
